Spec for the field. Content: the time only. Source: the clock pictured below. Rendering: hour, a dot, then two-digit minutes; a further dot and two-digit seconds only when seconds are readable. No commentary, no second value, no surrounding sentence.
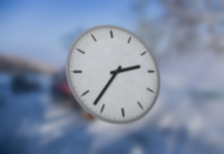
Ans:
2.37
